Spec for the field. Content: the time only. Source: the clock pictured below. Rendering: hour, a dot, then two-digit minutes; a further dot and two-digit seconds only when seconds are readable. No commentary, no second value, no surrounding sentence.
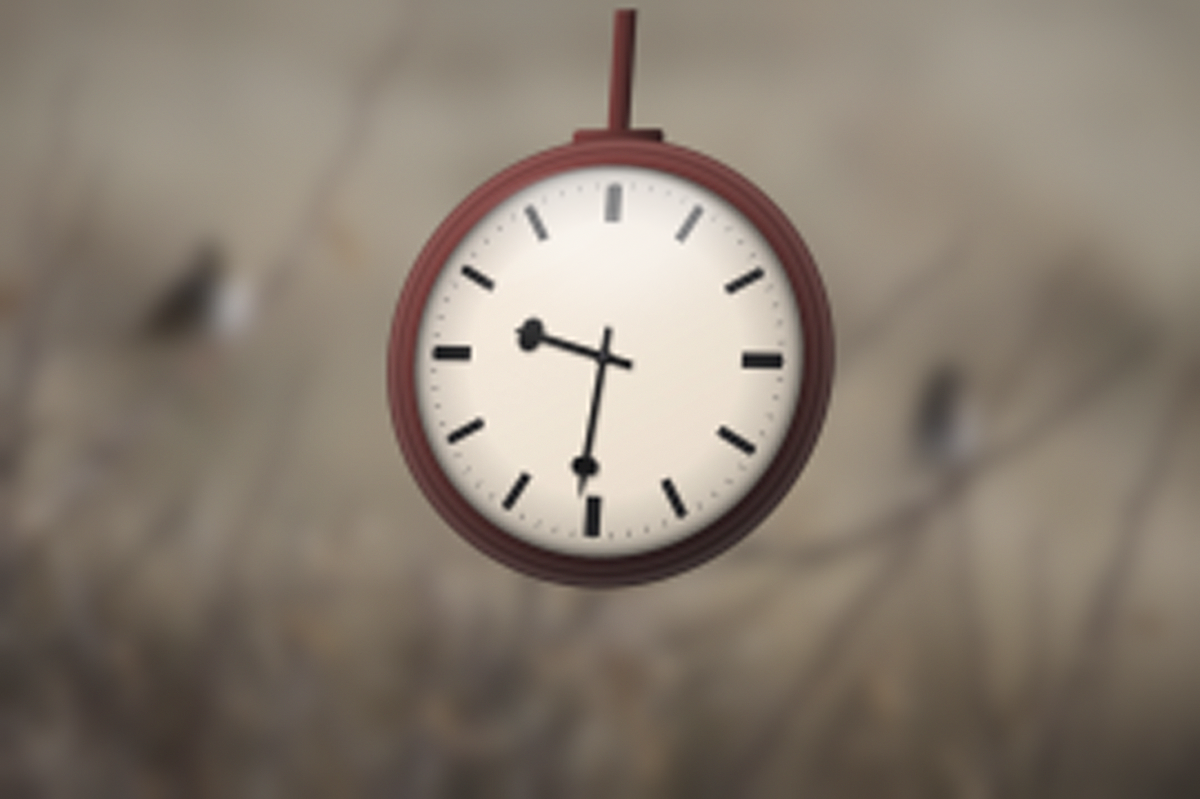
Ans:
9.31
